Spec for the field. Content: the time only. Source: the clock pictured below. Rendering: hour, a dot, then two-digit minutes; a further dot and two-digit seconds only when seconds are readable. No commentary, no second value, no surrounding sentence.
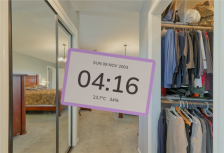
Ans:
4.16
